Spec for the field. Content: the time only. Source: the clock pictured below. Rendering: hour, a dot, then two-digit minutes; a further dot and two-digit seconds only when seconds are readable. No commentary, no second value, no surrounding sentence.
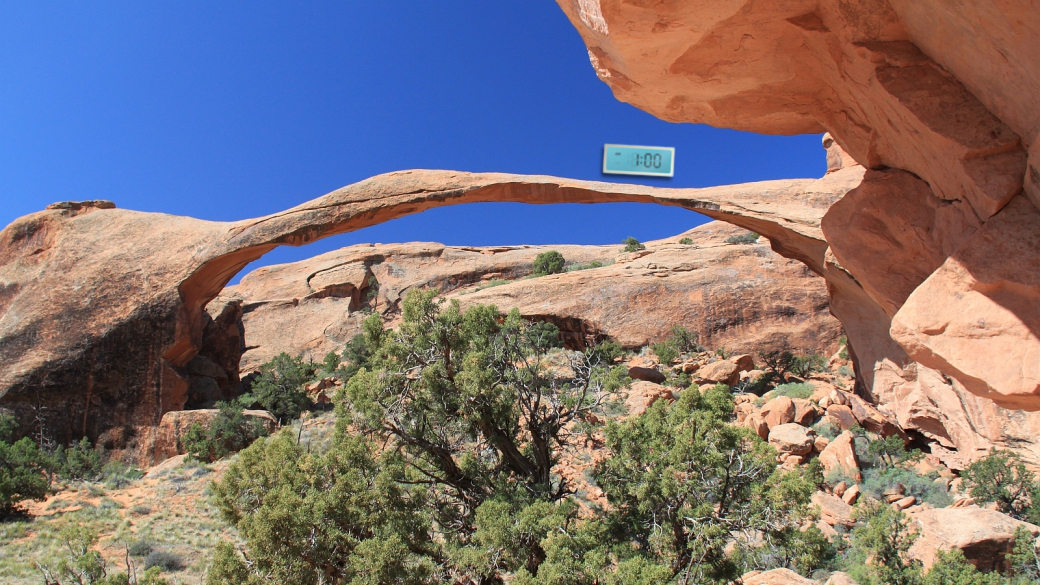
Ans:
1.00
